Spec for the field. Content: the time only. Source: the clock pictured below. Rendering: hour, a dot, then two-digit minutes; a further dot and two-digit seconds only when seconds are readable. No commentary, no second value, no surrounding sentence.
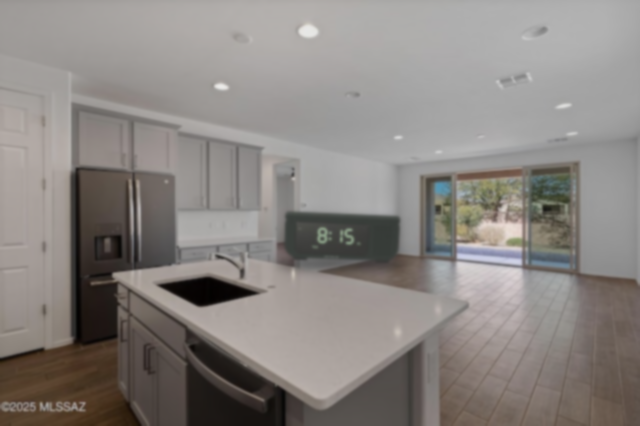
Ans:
8.15
